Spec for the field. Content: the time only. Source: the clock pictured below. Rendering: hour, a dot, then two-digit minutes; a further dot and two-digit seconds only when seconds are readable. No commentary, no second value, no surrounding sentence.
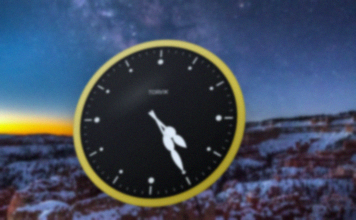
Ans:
4.25
